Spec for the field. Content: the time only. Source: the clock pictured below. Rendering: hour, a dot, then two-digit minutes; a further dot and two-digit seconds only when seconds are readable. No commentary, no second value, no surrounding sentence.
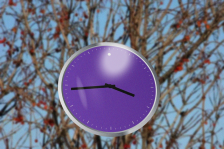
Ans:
3.44
